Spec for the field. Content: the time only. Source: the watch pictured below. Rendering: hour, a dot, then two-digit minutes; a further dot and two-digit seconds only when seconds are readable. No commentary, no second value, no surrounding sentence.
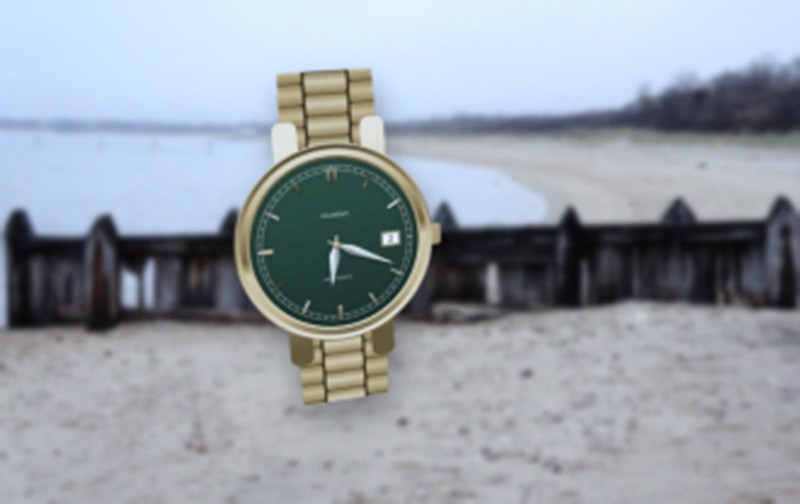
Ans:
6.19
